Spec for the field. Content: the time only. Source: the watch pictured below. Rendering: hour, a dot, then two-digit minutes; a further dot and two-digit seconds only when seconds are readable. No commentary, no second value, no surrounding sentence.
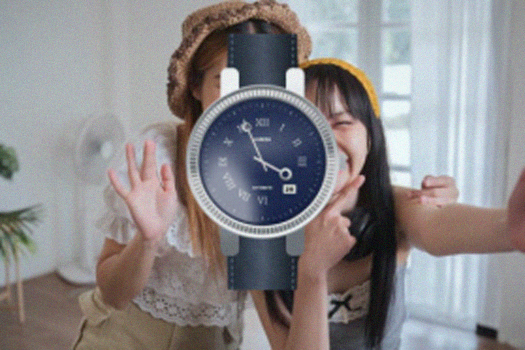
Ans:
3.56
